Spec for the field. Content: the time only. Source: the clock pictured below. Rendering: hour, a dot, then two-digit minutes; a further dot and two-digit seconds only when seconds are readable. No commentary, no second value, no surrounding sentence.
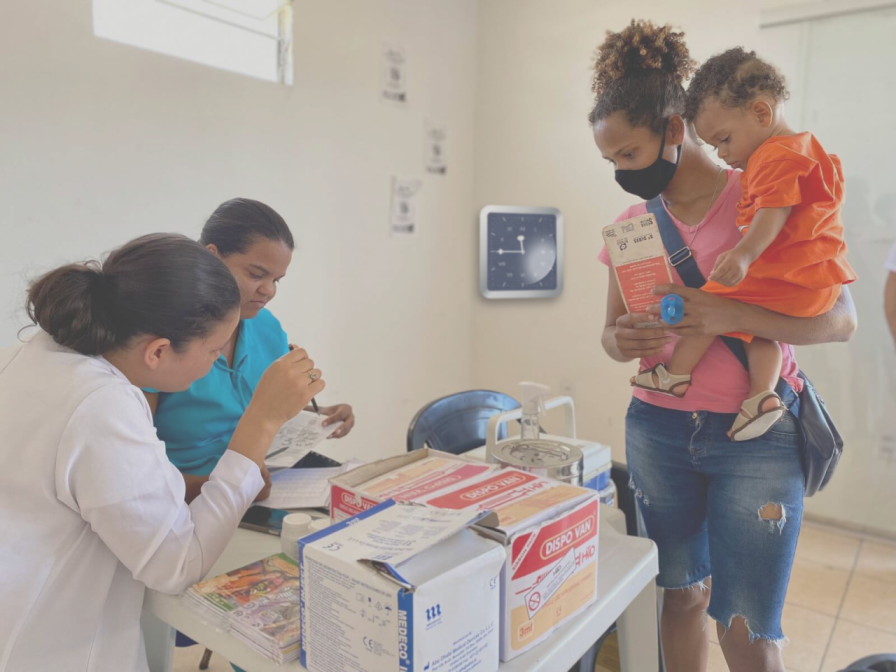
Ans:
11.45
